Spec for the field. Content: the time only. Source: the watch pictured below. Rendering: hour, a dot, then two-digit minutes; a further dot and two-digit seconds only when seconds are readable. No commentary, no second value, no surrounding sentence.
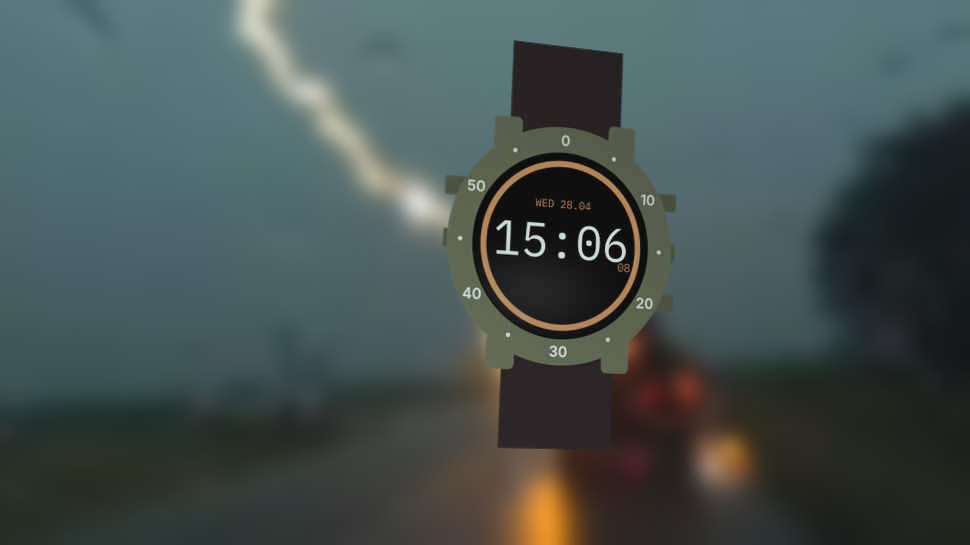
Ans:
15.06.08
